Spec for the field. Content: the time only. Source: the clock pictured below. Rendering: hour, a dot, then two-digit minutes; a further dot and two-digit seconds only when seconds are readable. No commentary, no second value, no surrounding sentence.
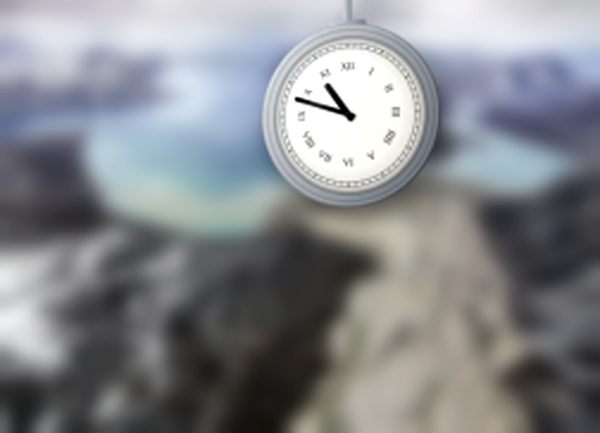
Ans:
10.48
